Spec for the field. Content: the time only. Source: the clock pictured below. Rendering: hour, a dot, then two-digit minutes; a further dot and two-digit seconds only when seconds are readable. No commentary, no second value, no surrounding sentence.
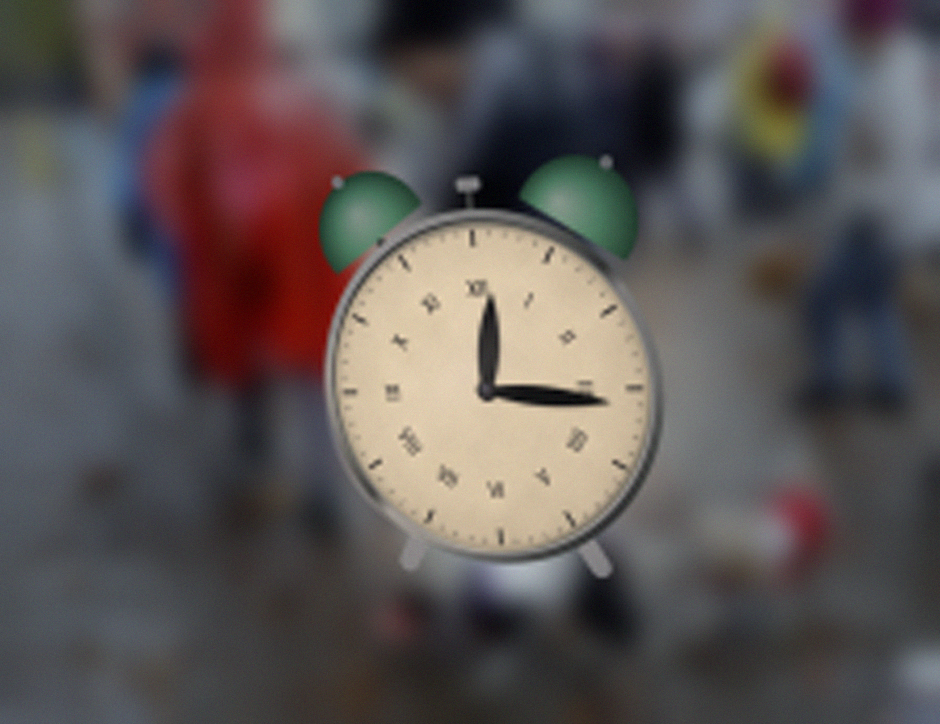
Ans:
12.16
